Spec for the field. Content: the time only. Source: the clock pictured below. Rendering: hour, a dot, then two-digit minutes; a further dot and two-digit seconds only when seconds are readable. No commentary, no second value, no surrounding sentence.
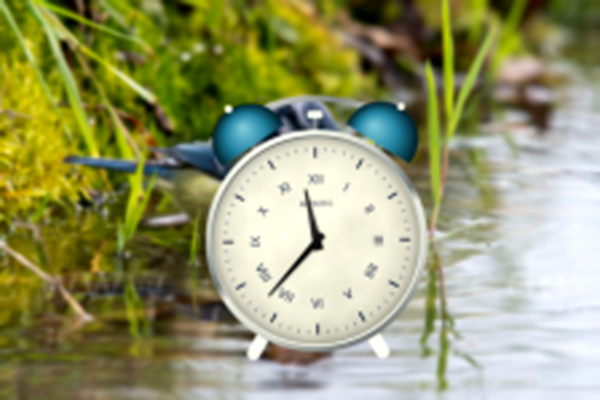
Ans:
11.37
